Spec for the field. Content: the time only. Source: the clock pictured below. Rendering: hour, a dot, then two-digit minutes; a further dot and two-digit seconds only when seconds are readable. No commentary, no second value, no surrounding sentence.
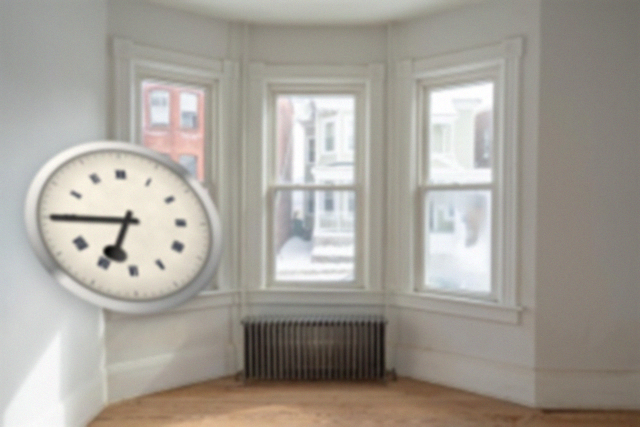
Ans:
6.45
